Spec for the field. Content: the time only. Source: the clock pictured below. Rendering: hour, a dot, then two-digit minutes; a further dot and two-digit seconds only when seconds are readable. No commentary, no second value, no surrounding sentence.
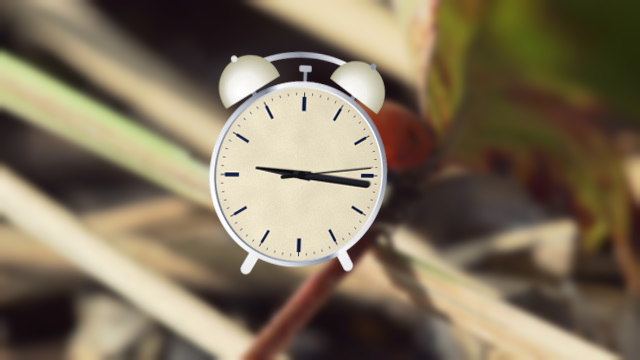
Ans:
9.16.14
